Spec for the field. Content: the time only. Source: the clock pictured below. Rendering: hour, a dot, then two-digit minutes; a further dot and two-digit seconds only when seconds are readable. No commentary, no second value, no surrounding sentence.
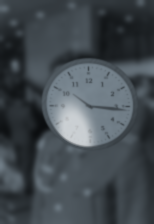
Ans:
10.16
